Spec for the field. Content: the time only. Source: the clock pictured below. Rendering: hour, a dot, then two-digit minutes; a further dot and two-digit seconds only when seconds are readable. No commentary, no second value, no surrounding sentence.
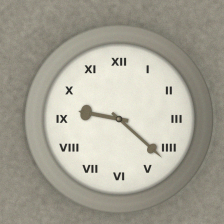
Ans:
9.22
